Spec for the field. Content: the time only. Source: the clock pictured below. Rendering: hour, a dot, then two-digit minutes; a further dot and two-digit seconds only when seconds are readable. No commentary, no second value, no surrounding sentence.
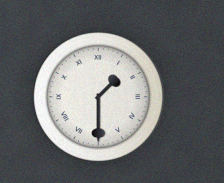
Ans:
1.30
